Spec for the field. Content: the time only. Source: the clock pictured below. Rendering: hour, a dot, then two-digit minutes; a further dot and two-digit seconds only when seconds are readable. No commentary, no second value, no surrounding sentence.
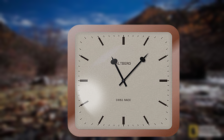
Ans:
11.07
